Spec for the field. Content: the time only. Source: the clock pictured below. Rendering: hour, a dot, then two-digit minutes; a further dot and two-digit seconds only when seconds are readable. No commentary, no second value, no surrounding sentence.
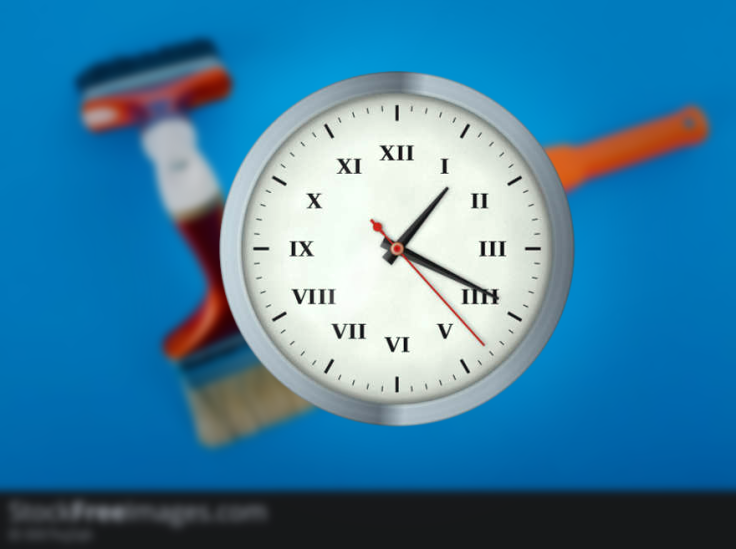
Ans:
1.19.23
